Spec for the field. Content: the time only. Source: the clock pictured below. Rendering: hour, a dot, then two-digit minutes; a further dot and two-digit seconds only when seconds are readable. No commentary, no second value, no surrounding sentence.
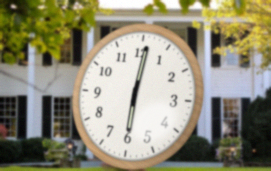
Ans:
6.01
